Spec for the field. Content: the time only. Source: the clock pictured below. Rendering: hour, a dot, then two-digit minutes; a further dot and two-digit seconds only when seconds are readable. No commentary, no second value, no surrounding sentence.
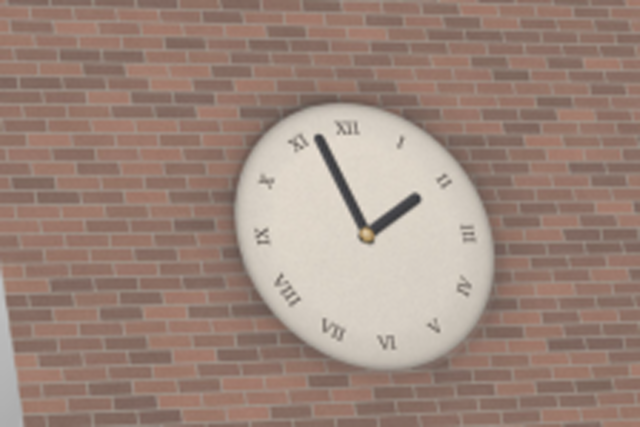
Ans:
1.57
